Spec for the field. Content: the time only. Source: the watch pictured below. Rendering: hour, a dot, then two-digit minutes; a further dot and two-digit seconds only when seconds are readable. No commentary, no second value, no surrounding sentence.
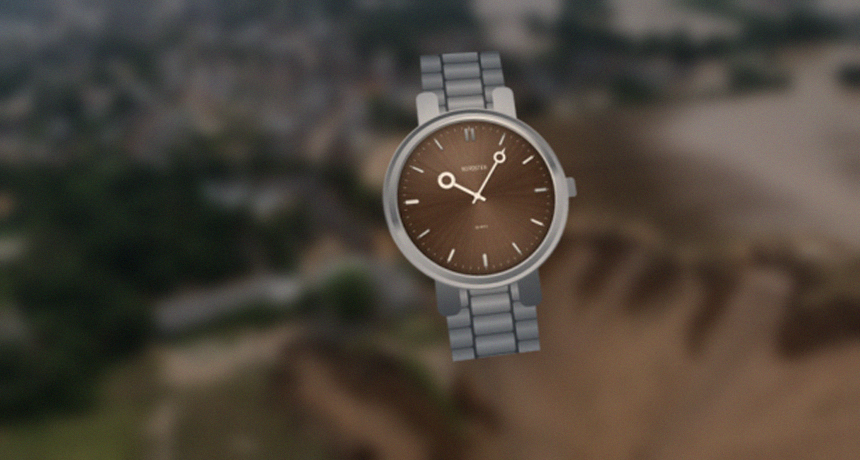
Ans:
10.06
